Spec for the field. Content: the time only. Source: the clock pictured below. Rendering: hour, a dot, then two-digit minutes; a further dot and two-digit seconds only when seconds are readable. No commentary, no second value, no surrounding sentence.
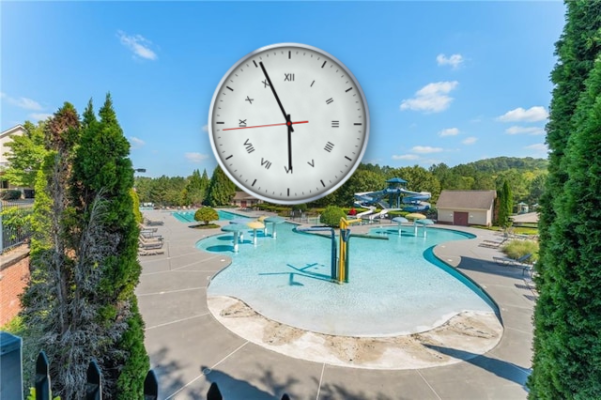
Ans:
5.55.44
